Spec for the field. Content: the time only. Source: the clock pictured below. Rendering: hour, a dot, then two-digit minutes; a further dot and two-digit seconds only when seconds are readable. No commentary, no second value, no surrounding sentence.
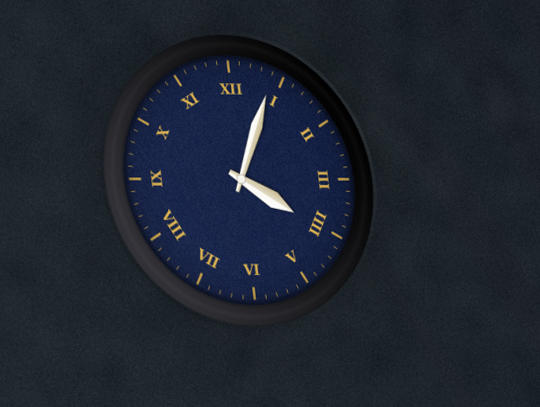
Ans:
4.04
